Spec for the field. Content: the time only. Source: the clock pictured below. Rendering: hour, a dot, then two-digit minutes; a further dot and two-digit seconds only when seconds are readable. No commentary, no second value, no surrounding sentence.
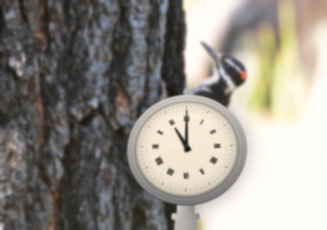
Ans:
11.00
